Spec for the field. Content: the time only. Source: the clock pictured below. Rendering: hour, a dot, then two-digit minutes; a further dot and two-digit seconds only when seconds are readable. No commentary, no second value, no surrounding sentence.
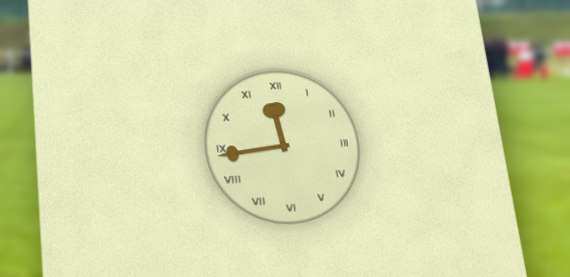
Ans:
11.44
